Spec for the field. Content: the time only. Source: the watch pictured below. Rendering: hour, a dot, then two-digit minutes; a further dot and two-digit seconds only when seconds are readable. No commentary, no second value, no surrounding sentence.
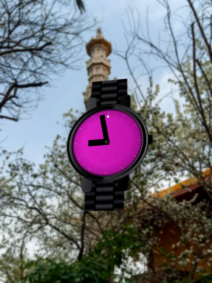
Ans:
8.58
